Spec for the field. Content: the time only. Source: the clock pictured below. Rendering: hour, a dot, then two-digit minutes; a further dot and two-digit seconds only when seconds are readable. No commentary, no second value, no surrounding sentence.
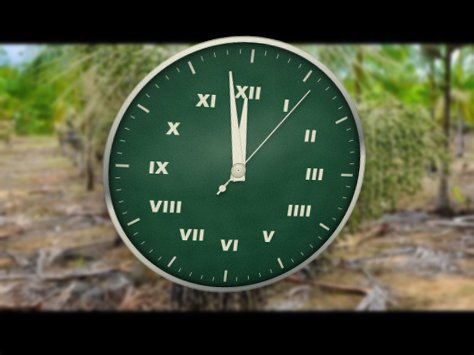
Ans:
11.58.06
